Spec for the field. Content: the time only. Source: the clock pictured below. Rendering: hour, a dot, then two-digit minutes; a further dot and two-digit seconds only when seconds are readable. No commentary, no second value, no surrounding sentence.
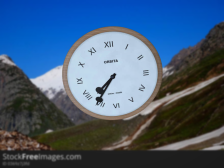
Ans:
7.36
